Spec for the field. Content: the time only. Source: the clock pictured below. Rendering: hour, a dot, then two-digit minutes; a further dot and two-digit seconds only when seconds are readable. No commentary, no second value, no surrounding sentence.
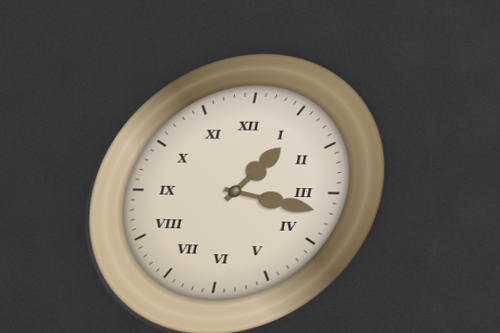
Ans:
1.17
